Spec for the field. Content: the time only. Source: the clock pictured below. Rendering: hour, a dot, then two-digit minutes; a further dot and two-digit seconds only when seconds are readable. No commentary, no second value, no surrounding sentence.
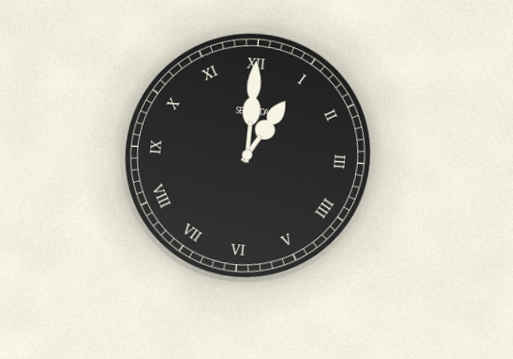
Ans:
1.00
